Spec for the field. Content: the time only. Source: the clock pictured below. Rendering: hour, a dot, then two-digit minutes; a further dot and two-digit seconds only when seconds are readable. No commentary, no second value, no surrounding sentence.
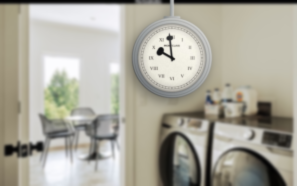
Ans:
9.59
